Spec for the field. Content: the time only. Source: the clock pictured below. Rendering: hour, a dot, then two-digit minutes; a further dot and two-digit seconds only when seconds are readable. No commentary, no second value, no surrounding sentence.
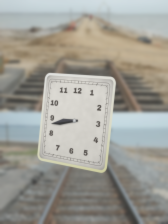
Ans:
8.43
